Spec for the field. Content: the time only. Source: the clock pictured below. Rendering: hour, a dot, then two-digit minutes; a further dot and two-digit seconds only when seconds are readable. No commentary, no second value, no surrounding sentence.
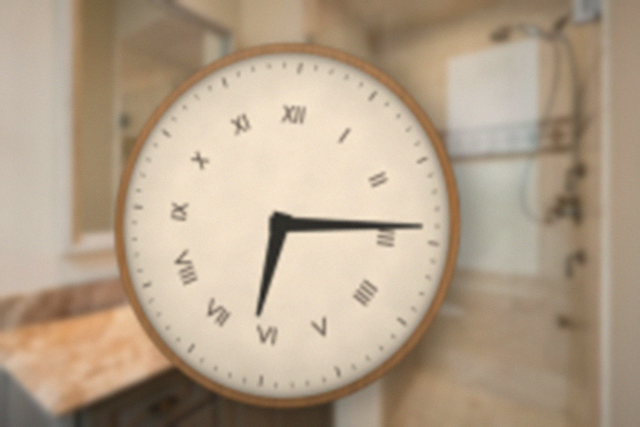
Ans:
6.14
